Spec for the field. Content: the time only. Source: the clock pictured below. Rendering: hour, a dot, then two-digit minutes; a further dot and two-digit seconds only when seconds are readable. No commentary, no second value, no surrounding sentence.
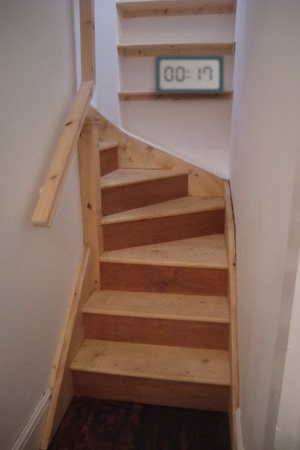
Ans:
0.17
